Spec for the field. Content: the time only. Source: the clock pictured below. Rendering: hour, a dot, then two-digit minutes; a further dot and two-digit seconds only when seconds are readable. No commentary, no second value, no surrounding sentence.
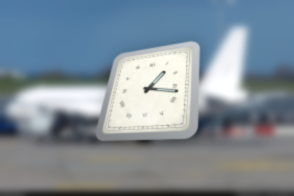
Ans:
1.17
